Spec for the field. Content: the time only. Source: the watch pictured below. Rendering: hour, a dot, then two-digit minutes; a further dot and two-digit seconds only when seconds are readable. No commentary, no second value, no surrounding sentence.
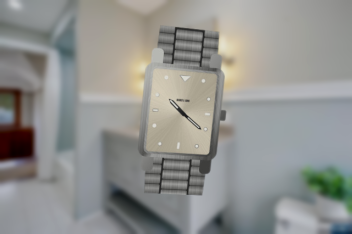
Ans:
10.21
